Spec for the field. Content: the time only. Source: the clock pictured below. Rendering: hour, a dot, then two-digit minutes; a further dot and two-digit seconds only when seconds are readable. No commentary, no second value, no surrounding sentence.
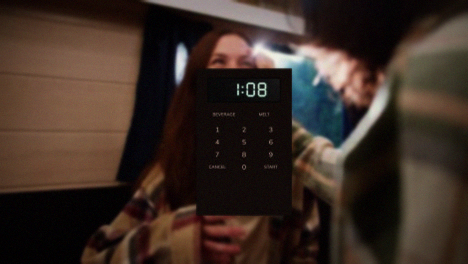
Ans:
1.08
